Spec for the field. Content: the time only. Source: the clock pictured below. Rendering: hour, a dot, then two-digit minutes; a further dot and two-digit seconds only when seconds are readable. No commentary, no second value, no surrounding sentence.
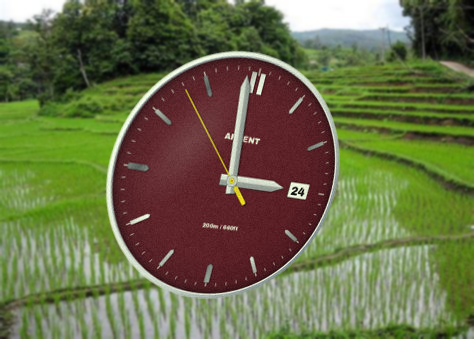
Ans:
2.58.53
